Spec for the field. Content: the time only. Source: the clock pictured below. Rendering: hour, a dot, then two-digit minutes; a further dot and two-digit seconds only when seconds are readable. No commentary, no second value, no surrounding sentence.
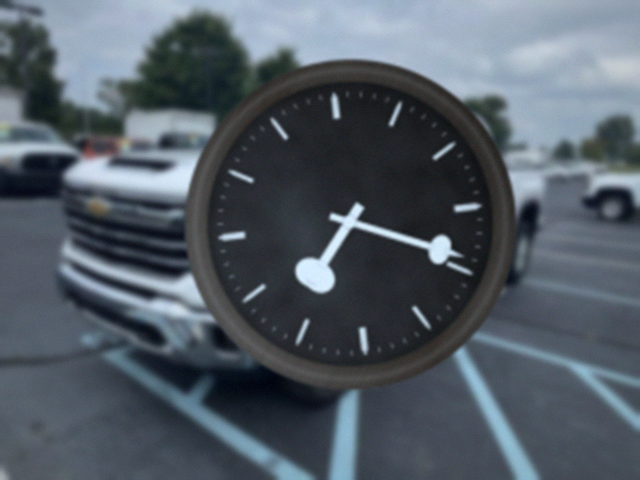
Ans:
7.19
